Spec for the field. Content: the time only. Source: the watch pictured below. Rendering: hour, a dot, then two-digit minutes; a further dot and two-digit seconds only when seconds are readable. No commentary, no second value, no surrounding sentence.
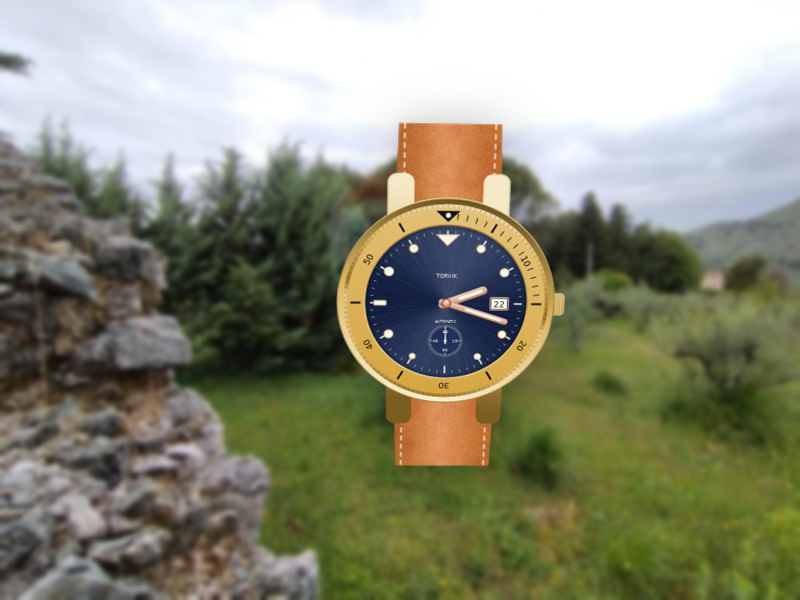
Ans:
2.18
